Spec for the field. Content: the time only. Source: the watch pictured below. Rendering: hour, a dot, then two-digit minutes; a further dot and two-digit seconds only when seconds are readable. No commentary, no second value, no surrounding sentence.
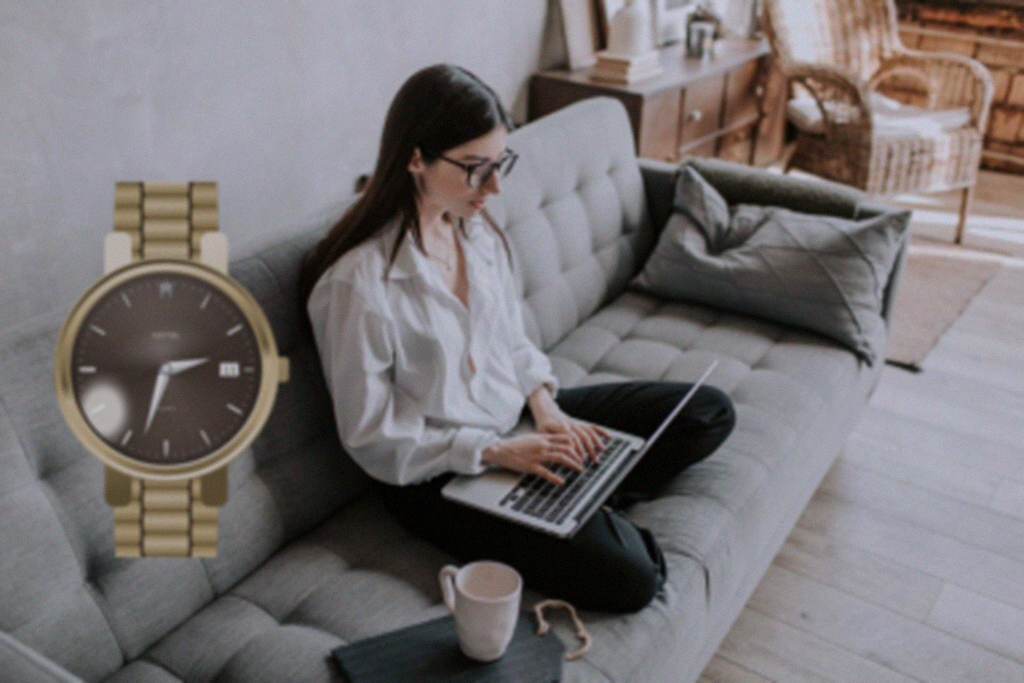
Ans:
2.33
